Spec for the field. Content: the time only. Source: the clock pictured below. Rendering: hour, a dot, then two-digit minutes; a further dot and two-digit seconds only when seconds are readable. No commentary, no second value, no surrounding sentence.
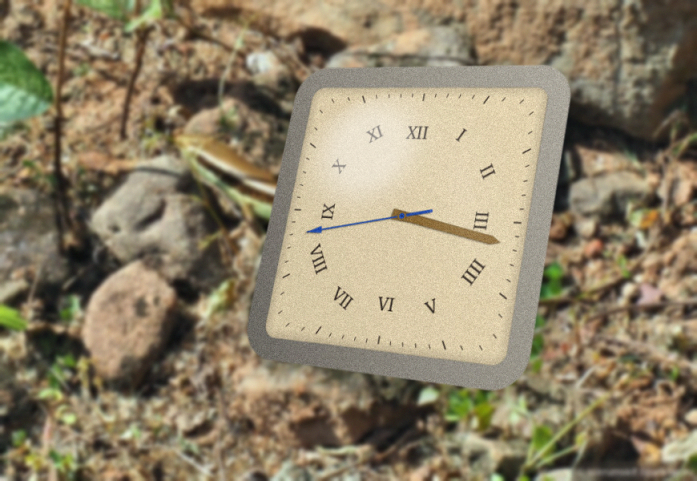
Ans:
3.16.43
